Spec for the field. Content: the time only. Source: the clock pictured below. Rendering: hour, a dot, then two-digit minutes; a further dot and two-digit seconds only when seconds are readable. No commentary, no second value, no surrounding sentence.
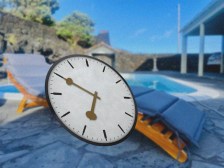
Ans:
6.50
